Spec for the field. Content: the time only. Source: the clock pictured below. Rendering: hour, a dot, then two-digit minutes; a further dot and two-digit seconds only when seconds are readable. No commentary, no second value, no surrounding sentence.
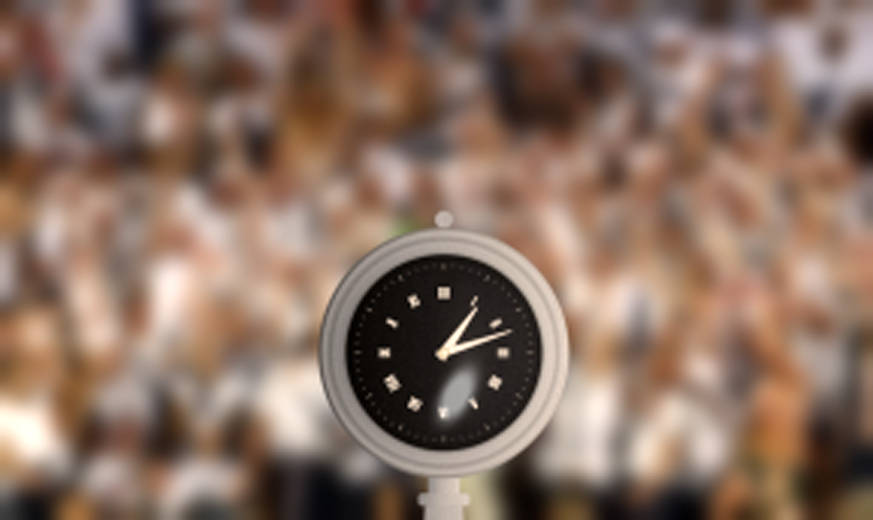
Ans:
1.12
